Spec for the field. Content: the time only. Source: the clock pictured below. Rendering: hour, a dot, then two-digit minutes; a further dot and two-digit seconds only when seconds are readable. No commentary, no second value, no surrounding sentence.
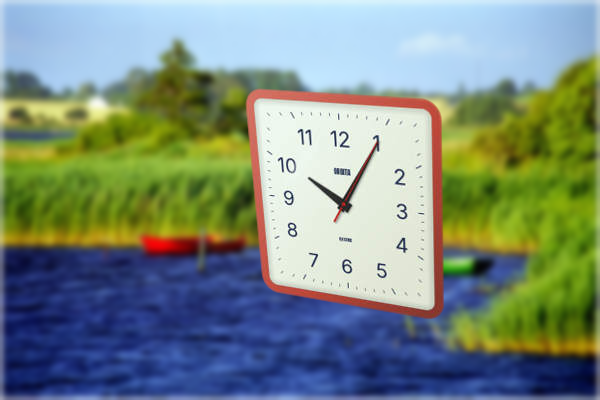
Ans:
10.05.05
